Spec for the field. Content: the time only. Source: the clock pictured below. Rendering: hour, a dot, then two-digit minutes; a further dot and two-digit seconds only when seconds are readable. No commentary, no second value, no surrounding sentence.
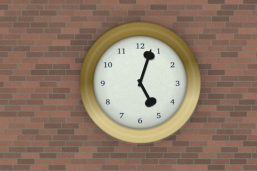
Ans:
5.03
